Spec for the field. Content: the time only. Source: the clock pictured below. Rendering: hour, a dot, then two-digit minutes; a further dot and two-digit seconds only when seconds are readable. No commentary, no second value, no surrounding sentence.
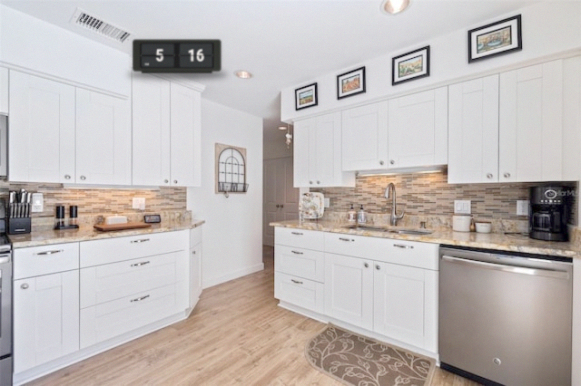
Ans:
5.16
